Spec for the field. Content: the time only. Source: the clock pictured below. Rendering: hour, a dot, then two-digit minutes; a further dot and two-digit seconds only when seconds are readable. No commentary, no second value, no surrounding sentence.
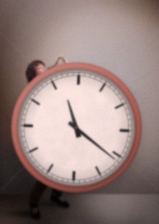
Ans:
11.21
